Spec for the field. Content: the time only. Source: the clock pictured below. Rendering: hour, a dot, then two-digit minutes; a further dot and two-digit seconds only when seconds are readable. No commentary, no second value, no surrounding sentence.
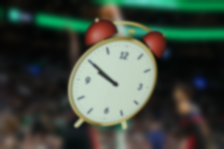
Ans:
9.50
